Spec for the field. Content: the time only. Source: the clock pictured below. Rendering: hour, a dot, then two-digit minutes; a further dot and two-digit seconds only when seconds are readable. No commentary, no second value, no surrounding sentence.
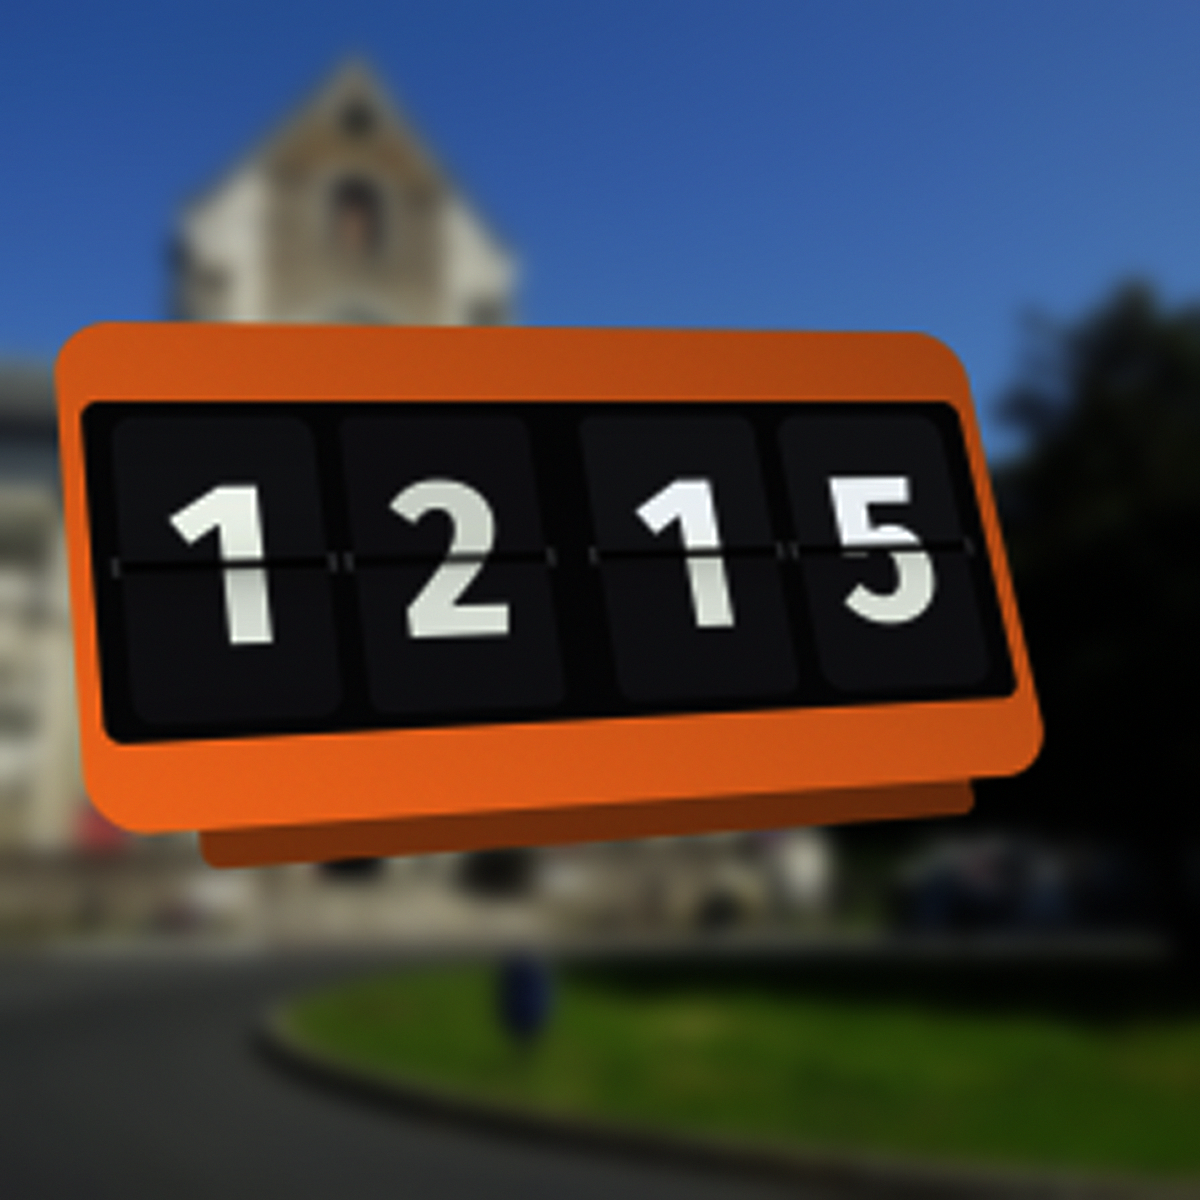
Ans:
12.15
